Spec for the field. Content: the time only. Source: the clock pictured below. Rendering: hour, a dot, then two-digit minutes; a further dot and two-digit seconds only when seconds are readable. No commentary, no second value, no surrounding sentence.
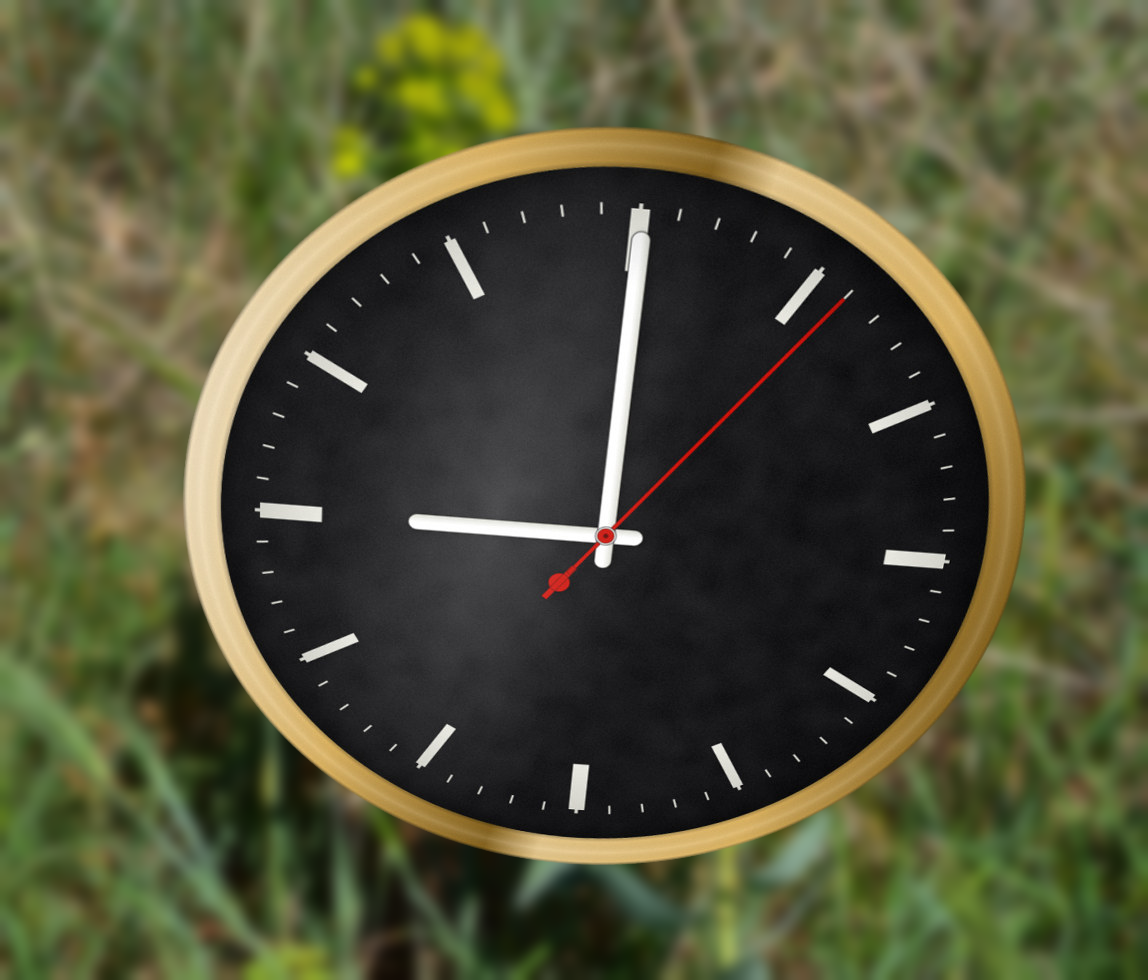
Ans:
9.00.06
